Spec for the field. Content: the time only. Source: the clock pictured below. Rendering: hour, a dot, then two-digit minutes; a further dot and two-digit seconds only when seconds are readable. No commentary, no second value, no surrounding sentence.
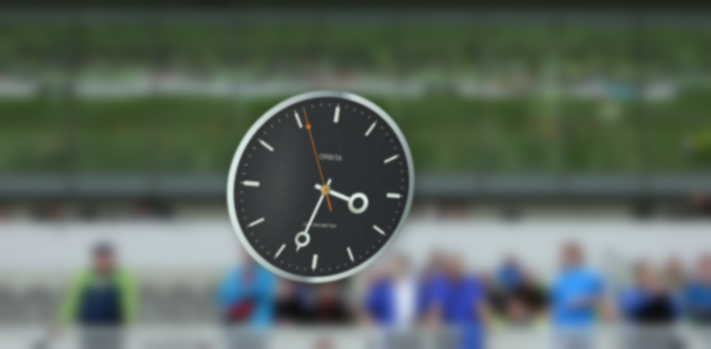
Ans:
3.32.56
